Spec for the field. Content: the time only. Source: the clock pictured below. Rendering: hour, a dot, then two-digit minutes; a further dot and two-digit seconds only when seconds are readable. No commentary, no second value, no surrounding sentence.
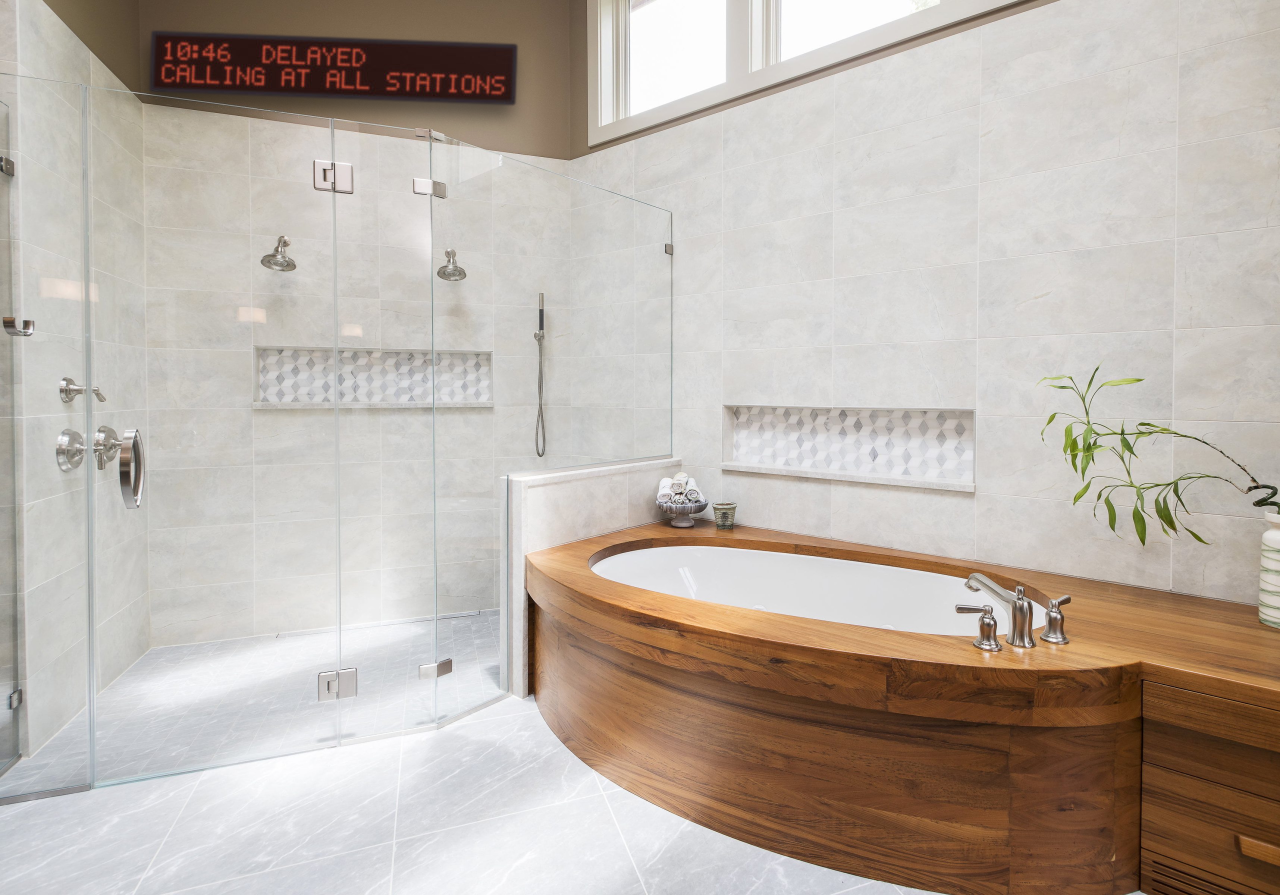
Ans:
10.46
